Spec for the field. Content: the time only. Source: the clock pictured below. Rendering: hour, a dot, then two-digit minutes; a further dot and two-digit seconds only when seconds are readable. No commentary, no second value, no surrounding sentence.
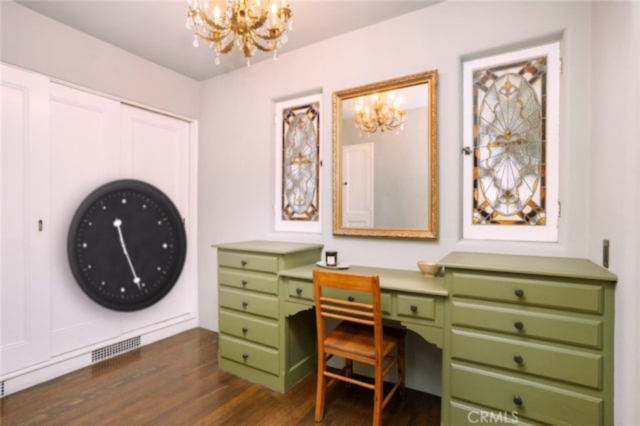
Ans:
11.26
